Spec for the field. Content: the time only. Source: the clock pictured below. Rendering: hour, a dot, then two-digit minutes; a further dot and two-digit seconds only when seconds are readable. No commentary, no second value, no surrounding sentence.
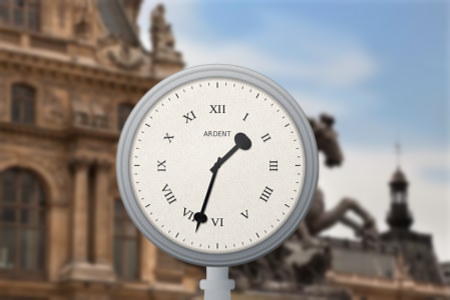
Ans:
1.33
